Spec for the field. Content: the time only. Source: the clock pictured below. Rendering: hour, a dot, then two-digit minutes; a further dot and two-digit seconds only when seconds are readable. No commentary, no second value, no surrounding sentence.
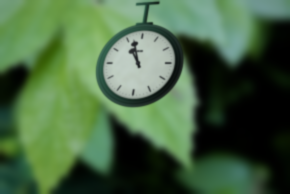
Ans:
10.57
